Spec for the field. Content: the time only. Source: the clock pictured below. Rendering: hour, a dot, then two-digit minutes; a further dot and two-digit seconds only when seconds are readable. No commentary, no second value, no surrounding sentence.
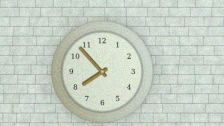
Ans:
7.53
